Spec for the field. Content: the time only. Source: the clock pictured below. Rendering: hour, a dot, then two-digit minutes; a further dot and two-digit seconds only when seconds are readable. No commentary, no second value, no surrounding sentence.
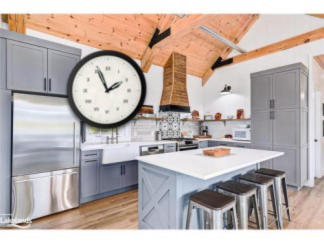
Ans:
1.56
